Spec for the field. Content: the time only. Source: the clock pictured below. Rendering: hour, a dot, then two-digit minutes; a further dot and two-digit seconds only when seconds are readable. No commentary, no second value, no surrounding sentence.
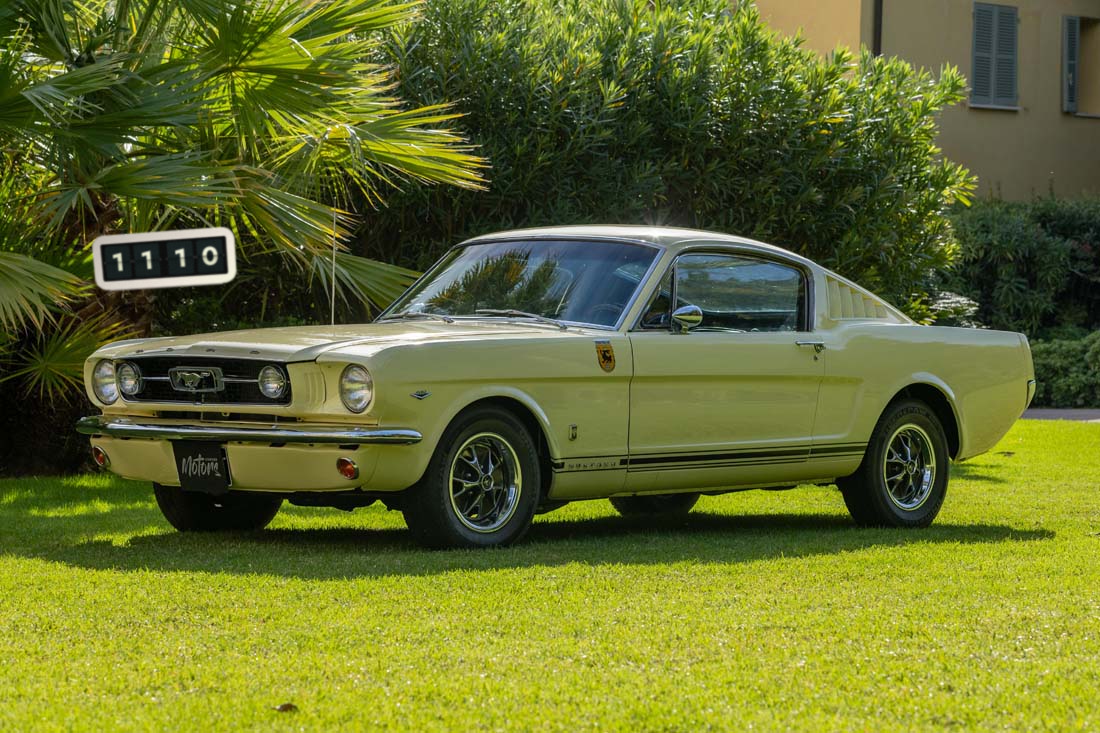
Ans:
11.10
